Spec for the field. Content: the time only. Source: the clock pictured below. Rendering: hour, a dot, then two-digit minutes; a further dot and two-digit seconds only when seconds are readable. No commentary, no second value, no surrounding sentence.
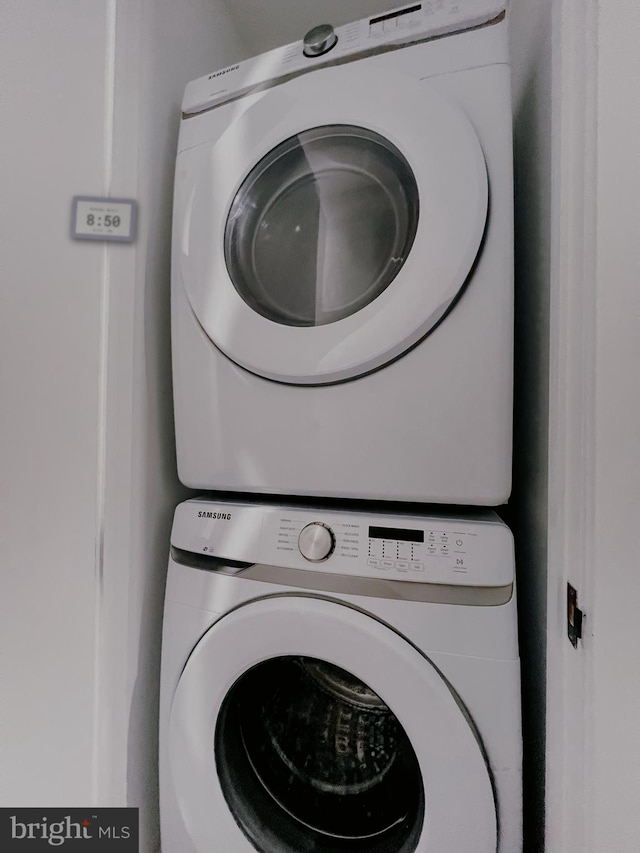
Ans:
8.50
